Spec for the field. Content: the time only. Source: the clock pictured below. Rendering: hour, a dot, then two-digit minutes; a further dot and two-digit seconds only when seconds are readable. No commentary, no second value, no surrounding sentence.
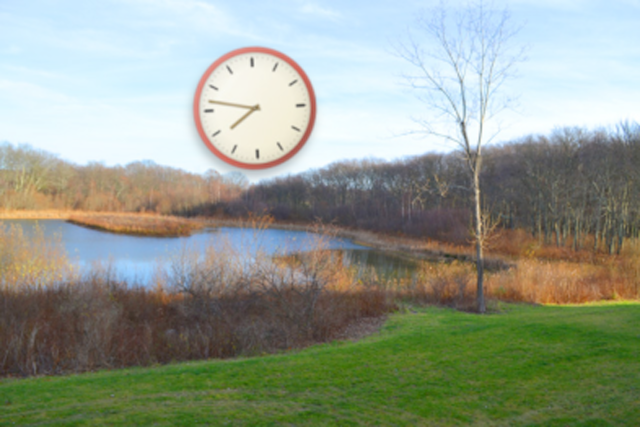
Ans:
7.47
